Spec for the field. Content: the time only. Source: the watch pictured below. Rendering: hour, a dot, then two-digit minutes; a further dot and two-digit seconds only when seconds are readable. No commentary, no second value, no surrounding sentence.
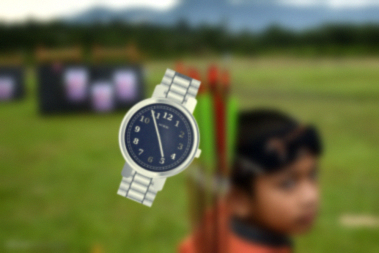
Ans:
4.54
